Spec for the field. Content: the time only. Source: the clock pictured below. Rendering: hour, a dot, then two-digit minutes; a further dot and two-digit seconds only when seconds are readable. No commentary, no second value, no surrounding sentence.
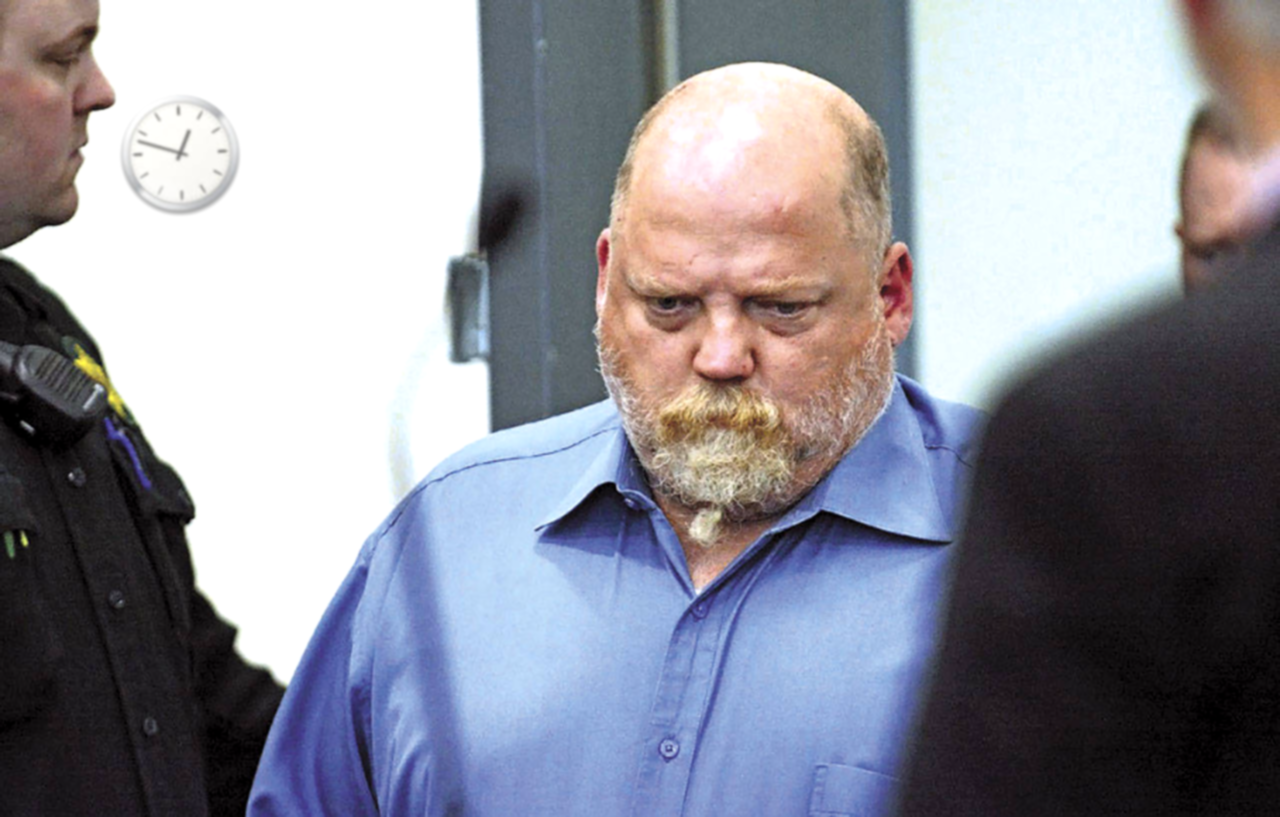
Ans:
12.48
